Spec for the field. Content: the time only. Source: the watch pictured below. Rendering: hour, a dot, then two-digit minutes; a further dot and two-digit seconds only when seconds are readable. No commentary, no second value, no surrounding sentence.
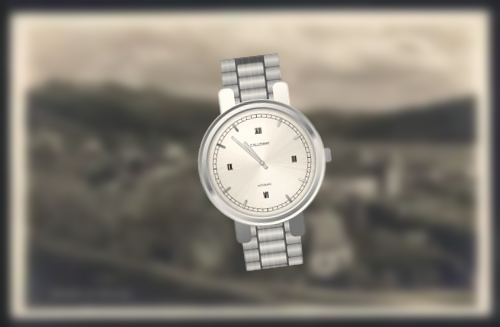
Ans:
10.53
